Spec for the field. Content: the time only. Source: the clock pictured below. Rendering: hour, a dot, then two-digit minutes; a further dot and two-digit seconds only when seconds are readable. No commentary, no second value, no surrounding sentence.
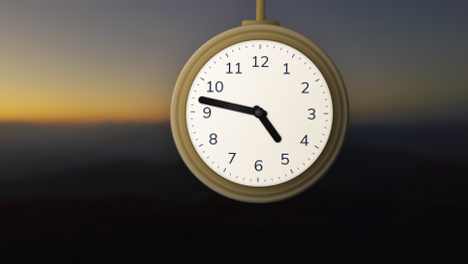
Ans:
4.47
